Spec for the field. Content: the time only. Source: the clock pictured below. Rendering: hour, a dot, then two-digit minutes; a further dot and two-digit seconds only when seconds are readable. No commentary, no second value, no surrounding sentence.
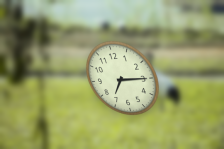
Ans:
7.15
